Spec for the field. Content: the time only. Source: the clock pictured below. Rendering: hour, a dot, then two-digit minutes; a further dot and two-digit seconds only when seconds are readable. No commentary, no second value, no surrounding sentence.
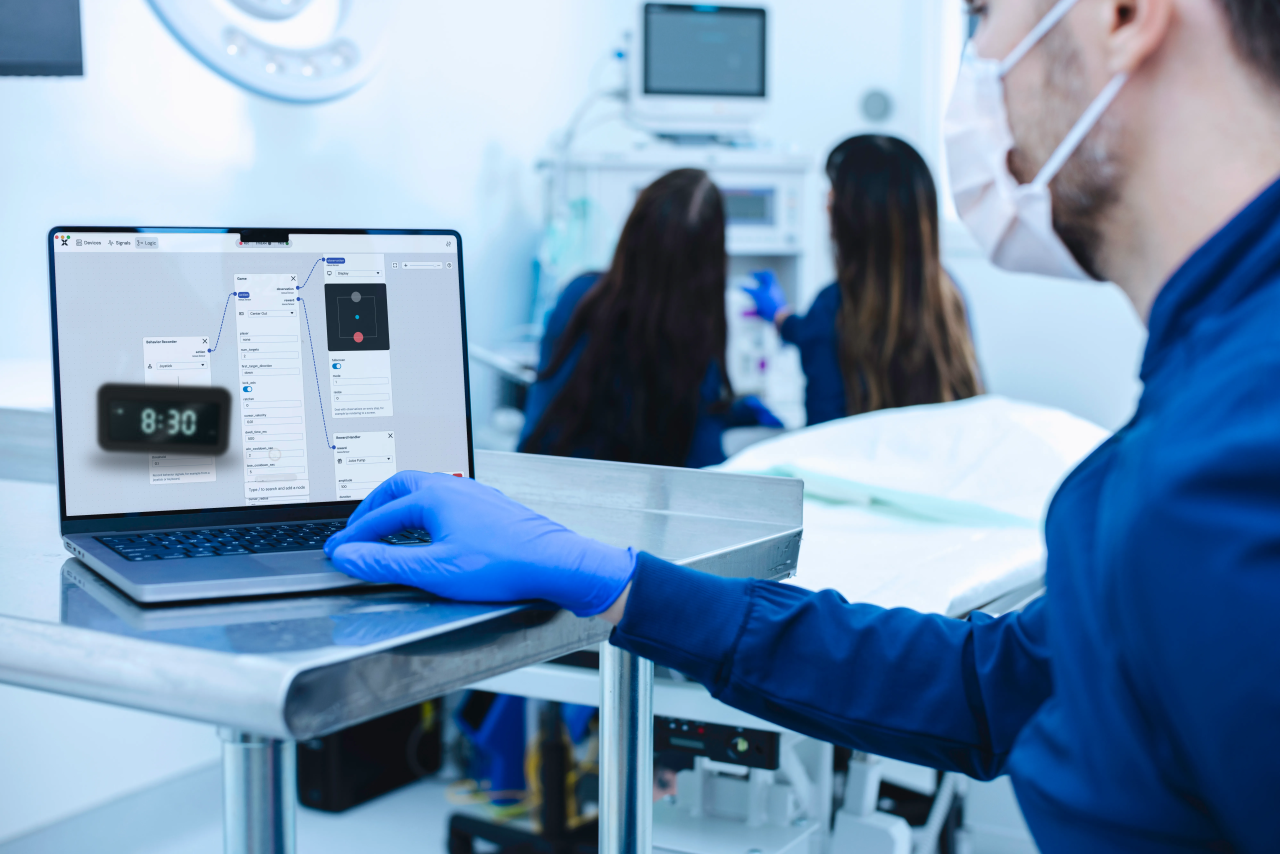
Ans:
8.30
